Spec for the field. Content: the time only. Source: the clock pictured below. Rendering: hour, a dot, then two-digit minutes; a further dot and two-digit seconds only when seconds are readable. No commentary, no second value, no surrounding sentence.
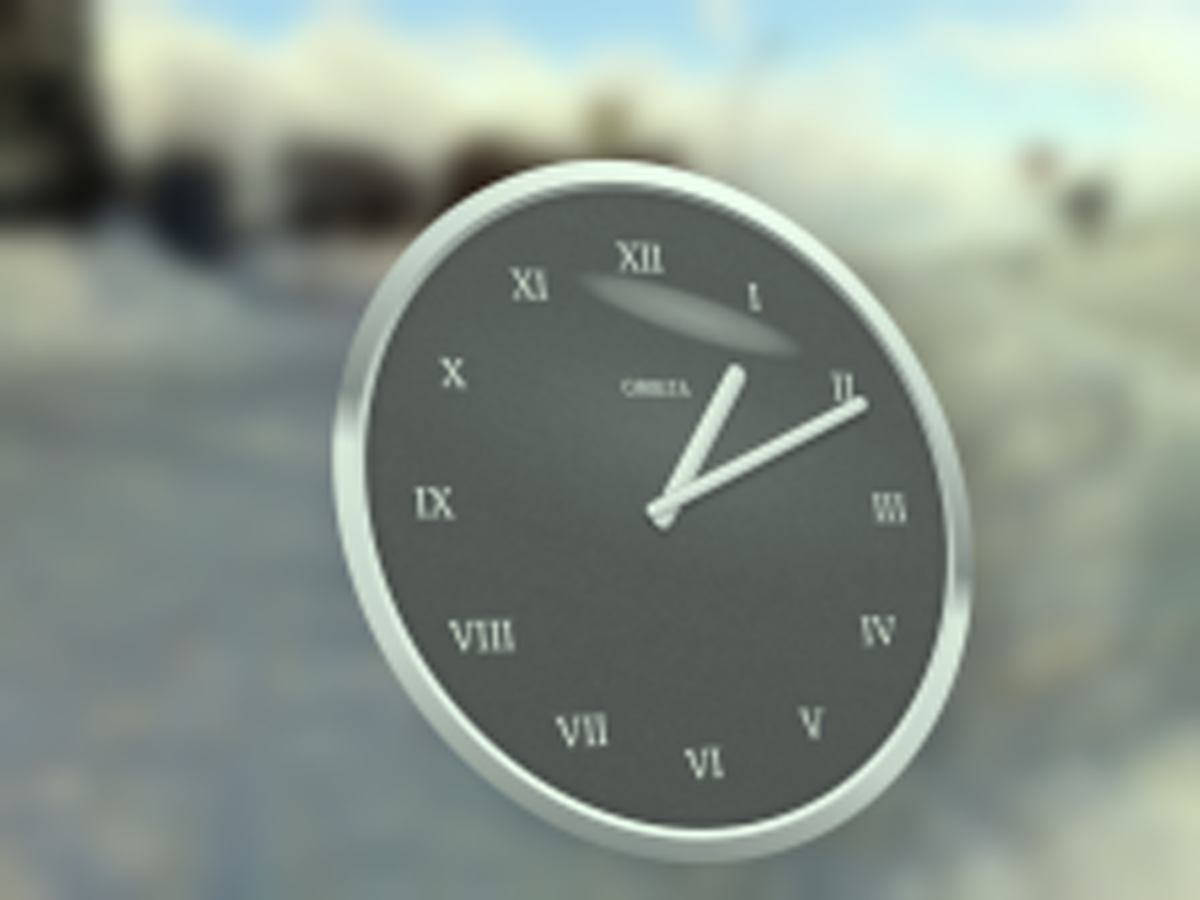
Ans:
1.11
